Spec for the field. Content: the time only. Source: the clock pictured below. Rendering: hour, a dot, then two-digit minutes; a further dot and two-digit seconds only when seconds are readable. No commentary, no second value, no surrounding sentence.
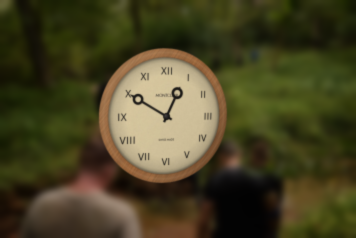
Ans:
12.50
